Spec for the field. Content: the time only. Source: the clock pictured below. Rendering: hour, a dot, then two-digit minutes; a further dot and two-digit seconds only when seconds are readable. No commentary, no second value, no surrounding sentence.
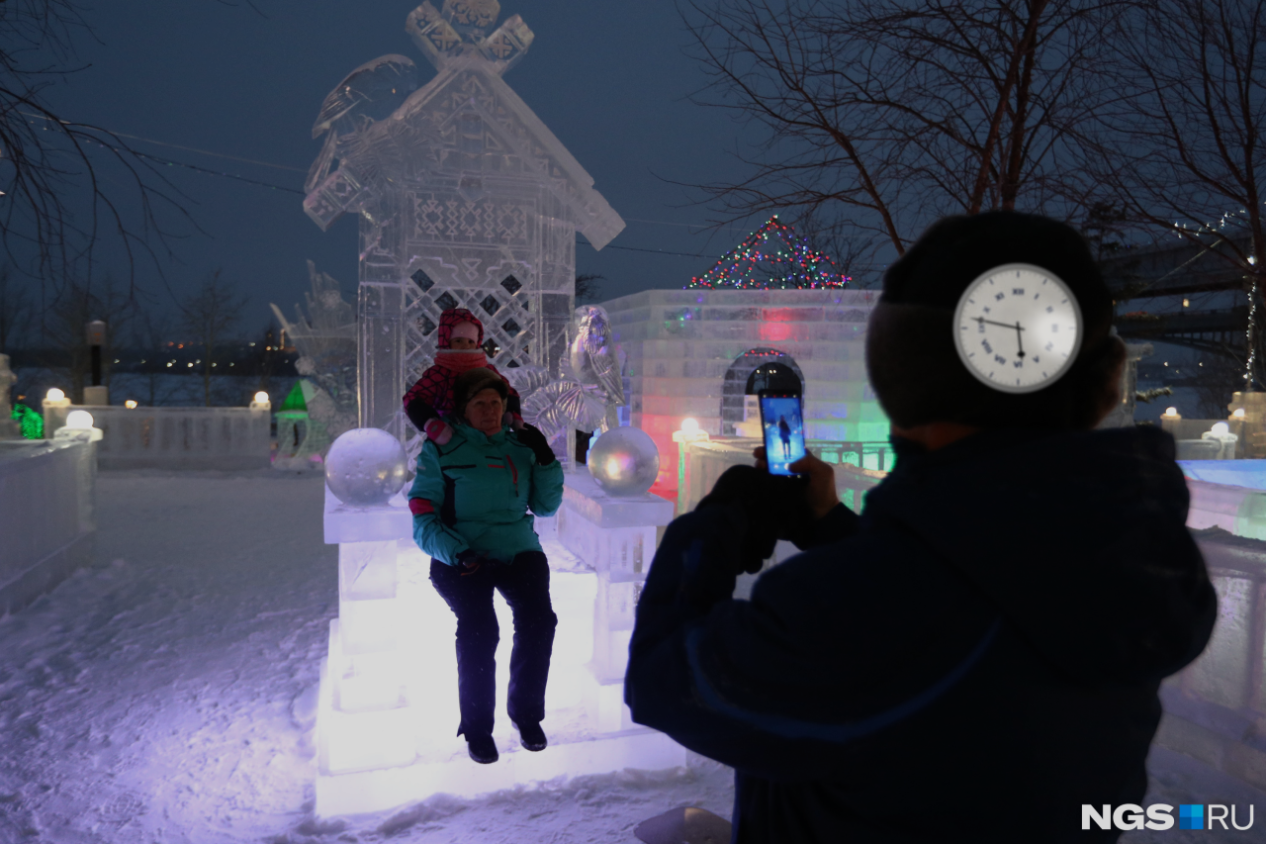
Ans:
5.47
